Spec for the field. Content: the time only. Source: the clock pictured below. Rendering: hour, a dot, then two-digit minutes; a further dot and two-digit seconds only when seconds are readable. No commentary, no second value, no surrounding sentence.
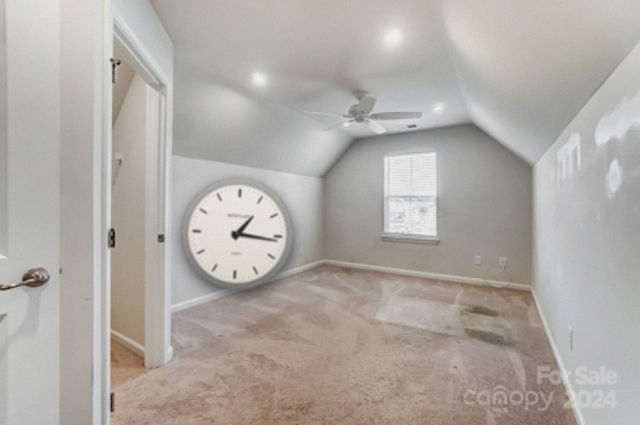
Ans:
1.16
